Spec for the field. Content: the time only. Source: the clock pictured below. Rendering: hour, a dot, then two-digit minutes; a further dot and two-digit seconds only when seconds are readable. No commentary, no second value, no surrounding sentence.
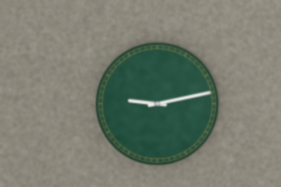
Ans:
9.13
